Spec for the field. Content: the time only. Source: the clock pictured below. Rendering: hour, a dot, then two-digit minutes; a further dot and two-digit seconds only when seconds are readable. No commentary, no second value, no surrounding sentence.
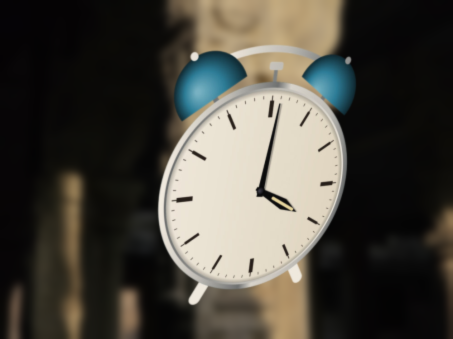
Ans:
4.01
